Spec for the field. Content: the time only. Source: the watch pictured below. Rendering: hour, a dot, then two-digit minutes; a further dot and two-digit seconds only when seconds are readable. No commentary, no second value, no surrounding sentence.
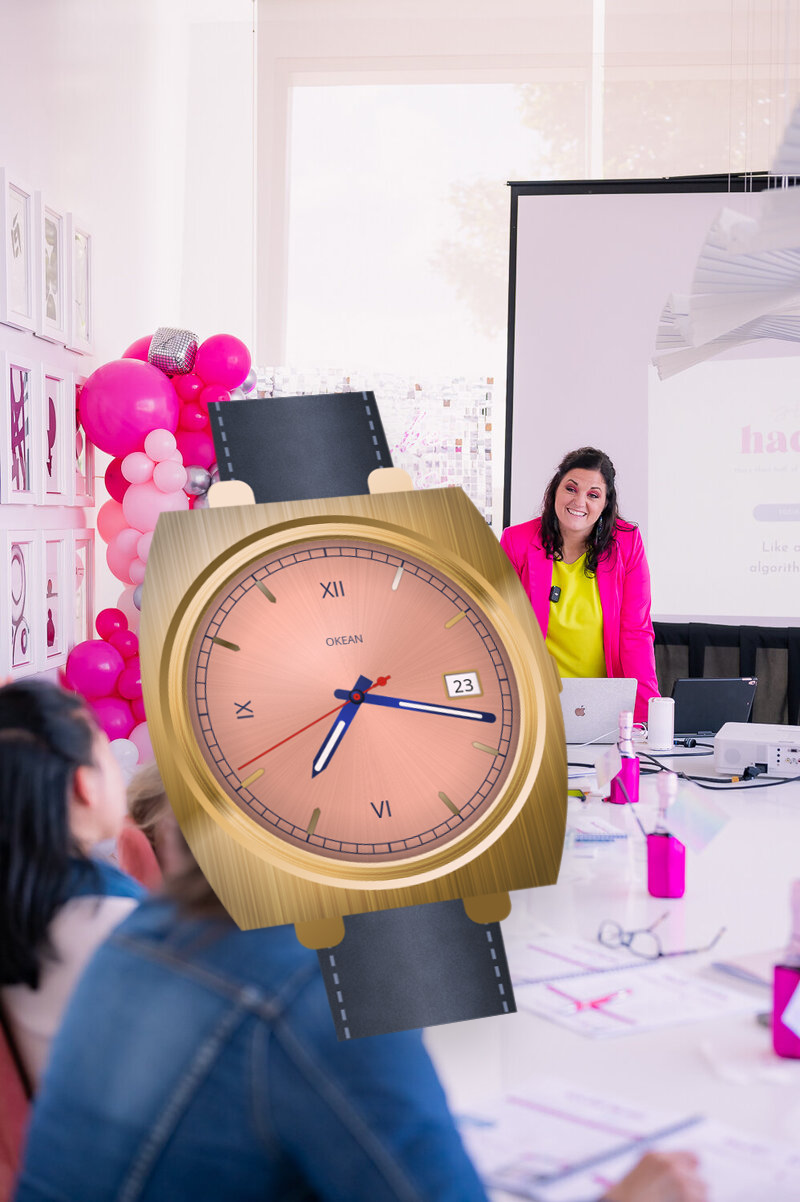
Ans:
7.17.41
